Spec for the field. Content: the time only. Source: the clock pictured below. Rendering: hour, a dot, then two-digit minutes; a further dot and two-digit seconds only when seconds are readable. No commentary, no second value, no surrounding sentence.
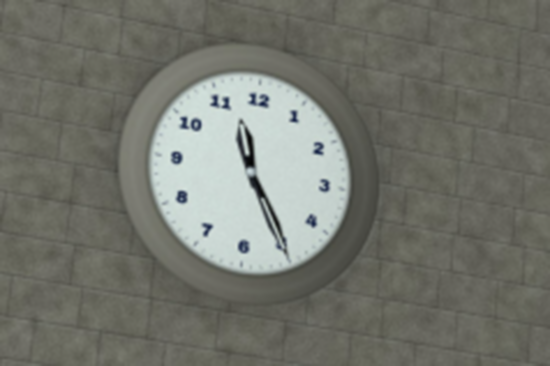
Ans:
11.25
